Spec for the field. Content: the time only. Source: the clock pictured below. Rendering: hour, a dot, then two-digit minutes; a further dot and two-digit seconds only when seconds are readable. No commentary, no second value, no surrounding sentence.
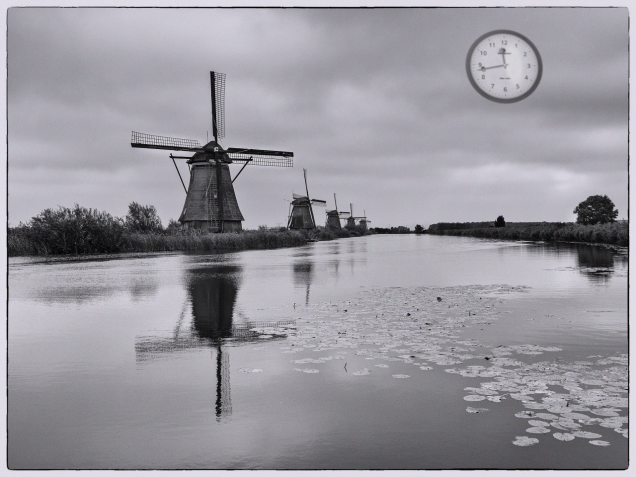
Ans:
11.43
